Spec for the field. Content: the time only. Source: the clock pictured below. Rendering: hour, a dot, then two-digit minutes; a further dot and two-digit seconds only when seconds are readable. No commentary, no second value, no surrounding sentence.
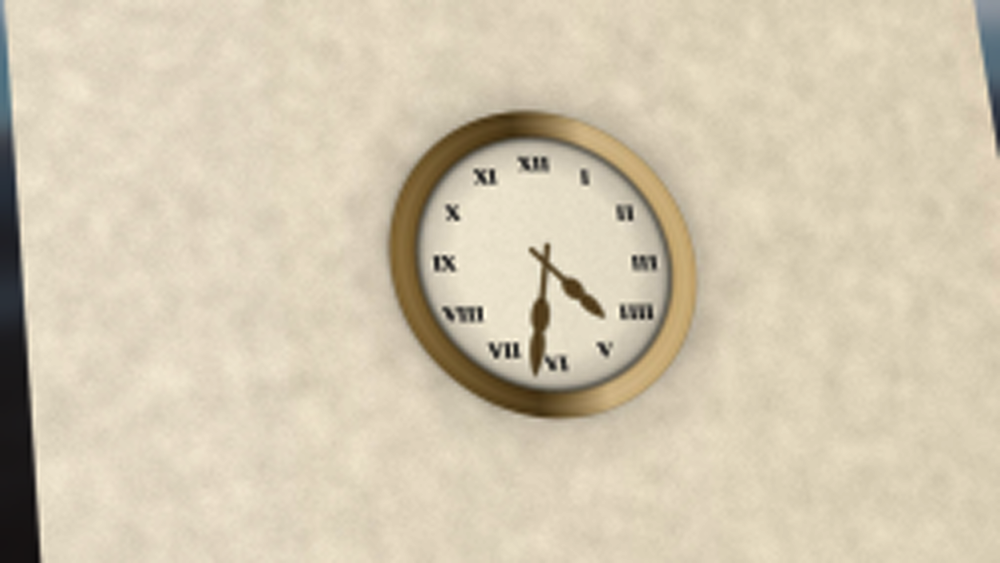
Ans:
4.32
